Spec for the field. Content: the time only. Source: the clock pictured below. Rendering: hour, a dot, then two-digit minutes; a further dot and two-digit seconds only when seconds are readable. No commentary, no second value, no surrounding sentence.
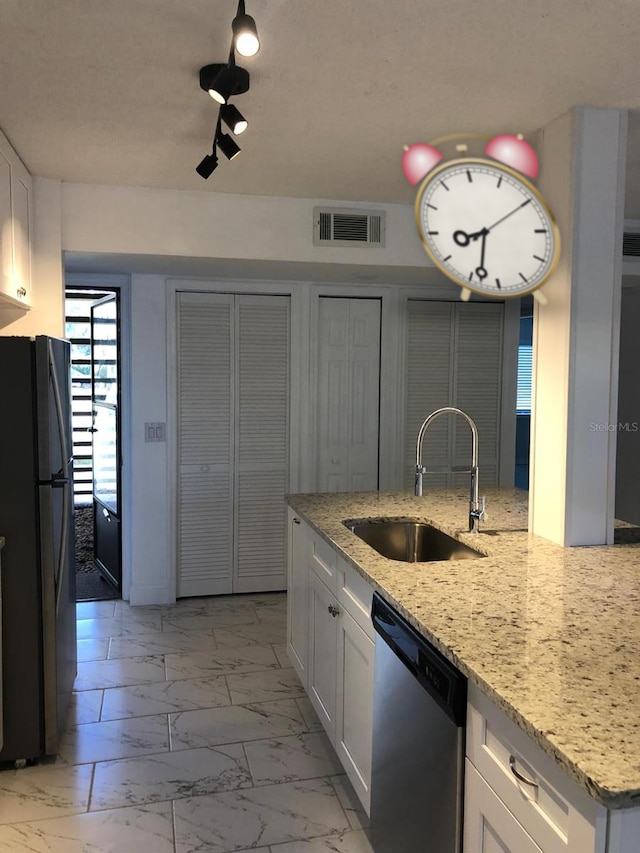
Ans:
8.33.10
